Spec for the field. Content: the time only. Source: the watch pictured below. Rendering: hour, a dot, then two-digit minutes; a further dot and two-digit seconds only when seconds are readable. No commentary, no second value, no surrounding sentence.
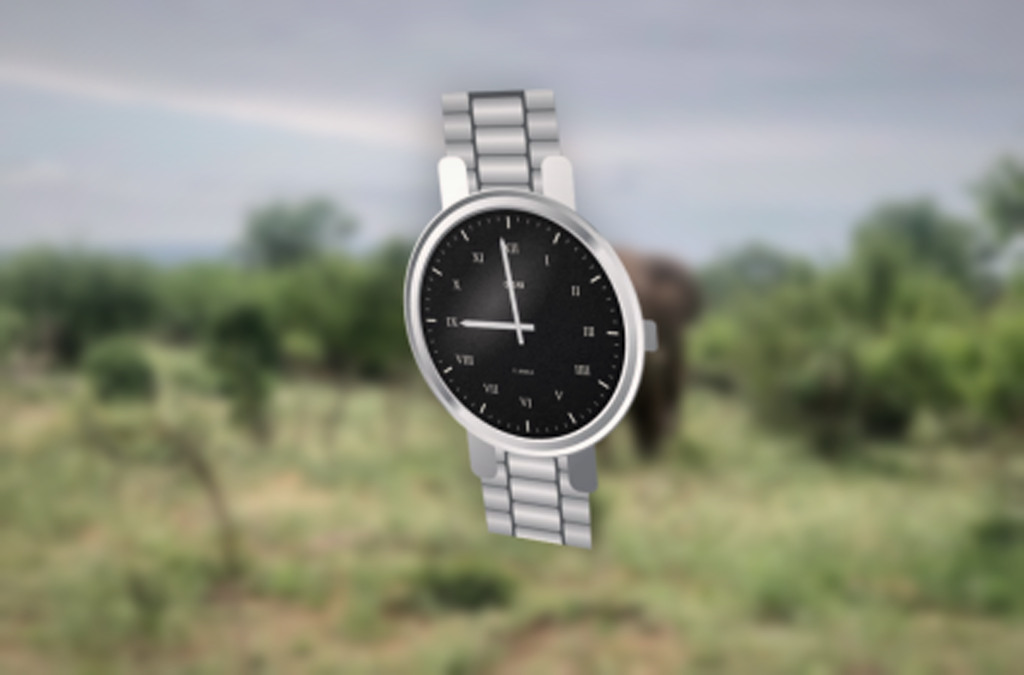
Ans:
8.59
